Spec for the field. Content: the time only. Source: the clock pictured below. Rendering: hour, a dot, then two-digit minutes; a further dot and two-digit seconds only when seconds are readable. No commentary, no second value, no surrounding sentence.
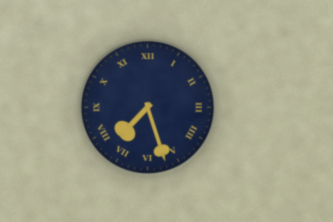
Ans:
7.27
